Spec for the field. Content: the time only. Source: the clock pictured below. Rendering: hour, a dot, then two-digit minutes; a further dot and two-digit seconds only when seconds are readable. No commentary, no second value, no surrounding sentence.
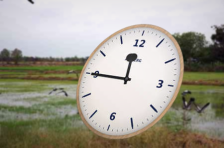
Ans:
11.45
